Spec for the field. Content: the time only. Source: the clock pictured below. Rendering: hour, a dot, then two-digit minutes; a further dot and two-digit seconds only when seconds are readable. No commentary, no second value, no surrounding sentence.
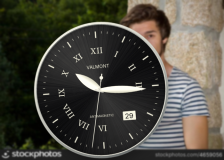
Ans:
10.15.32
